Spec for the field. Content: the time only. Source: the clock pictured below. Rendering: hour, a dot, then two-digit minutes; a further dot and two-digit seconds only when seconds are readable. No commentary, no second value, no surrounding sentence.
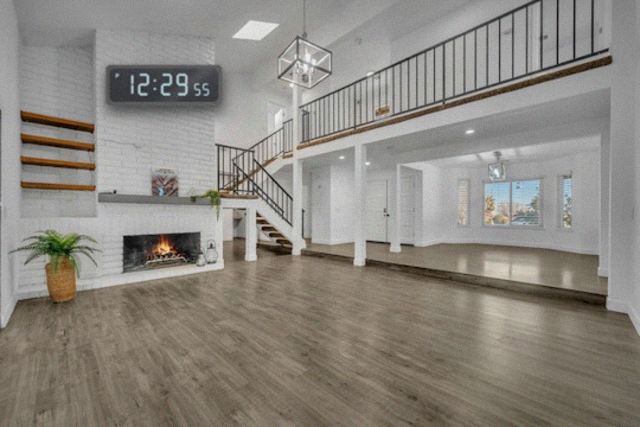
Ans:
12.29.55
